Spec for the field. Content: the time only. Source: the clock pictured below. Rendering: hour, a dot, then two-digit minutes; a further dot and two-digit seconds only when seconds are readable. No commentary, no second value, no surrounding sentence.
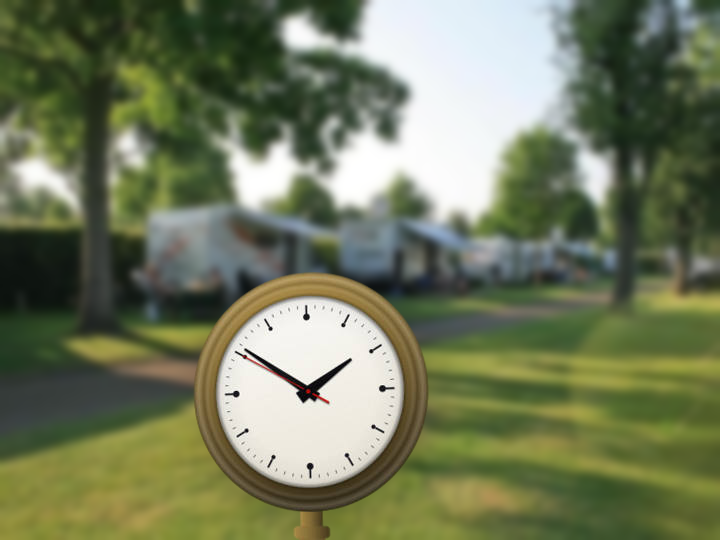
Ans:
1.50.50
